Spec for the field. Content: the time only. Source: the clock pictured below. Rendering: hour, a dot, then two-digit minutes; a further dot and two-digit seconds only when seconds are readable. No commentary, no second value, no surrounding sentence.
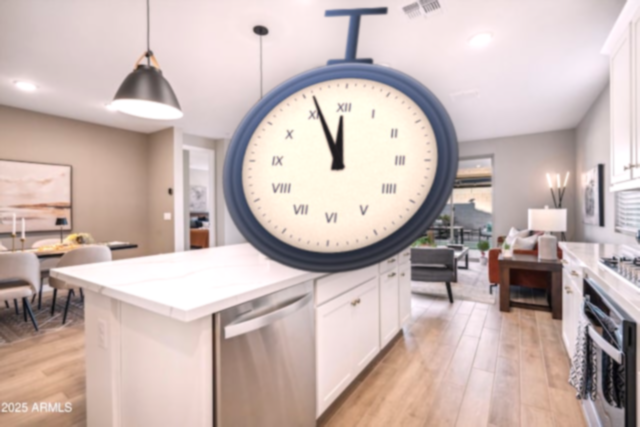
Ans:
11.56
